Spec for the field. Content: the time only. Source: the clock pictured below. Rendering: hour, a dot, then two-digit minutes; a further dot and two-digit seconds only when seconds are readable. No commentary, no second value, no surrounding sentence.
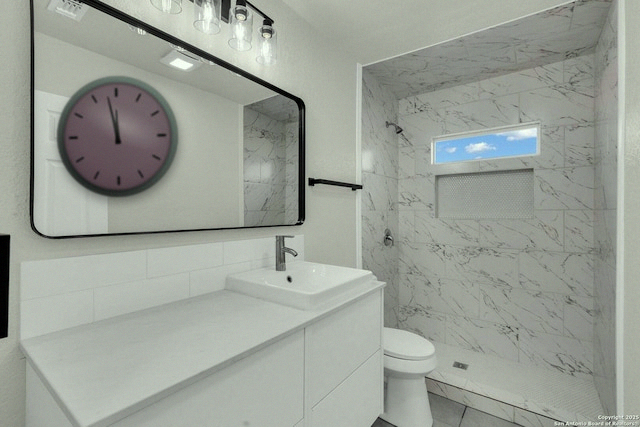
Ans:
11.58
